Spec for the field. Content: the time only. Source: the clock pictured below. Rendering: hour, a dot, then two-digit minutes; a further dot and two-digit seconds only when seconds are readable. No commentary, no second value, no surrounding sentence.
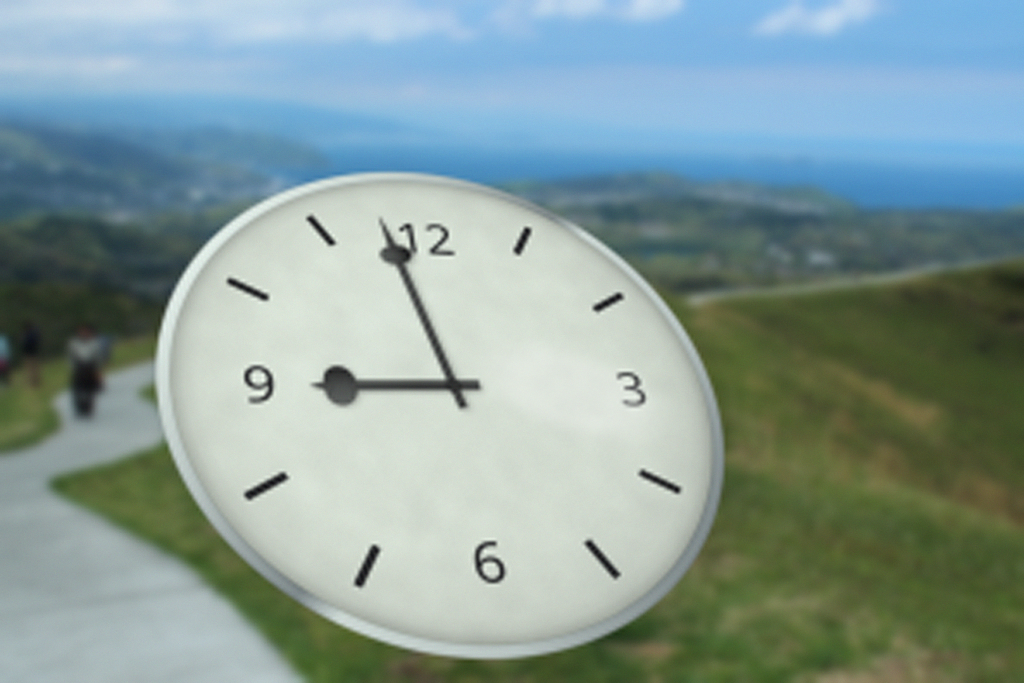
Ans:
8.58
